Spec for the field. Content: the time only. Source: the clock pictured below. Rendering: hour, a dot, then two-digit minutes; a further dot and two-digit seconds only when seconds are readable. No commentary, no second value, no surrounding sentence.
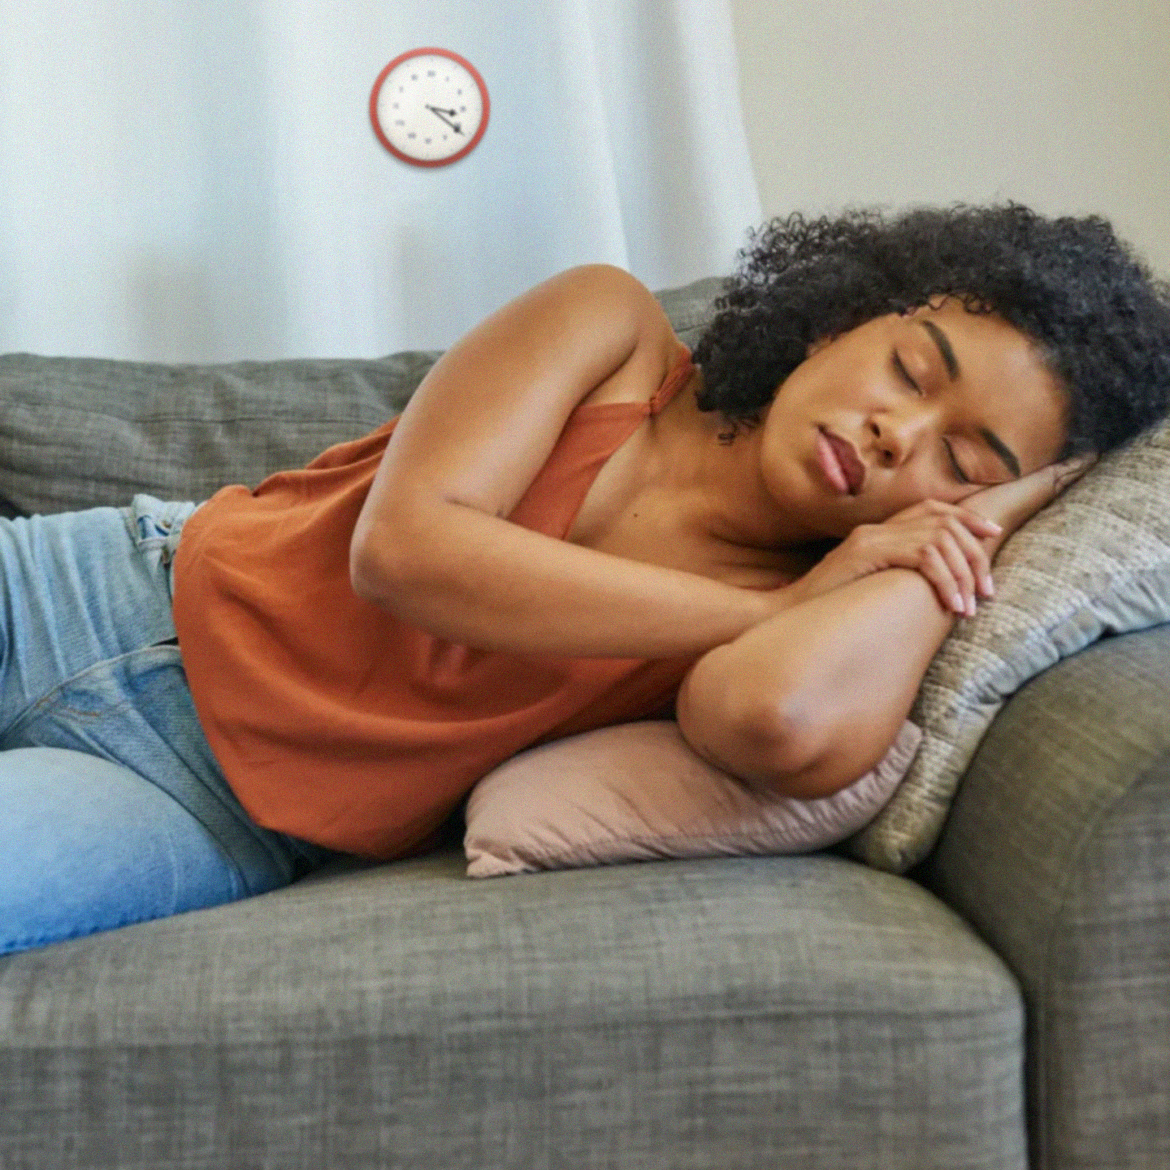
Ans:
3.21
